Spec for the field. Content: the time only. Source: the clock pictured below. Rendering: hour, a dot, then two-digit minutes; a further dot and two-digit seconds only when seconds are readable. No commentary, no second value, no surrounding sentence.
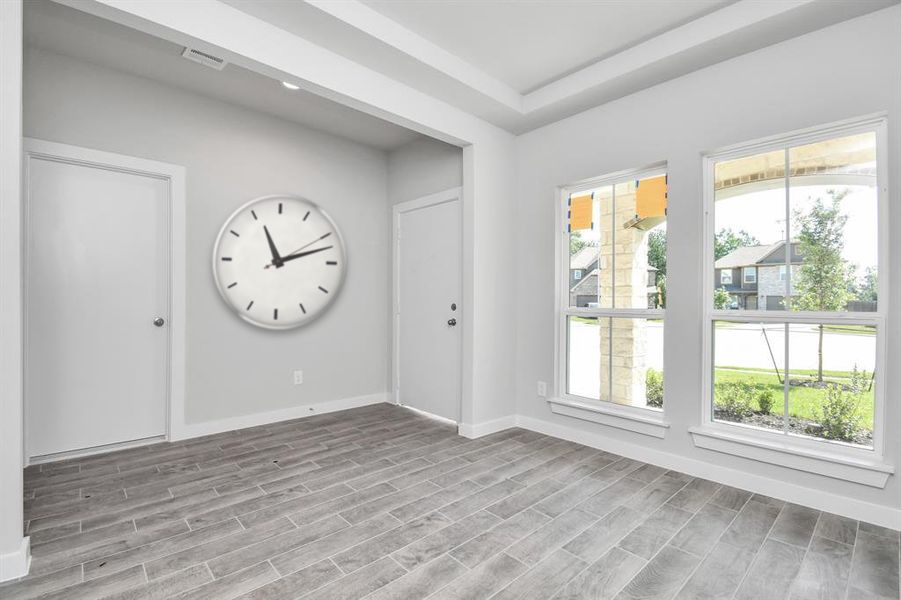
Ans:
11.12.10
